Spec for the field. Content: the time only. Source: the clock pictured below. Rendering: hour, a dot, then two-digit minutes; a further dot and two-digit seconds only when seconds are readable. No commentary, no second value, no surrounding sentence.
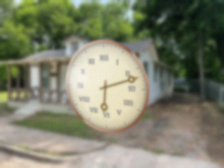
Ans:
6.12
